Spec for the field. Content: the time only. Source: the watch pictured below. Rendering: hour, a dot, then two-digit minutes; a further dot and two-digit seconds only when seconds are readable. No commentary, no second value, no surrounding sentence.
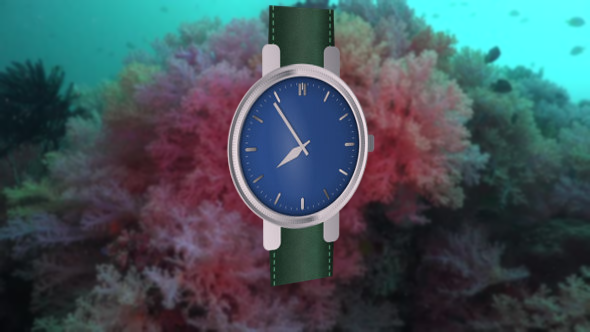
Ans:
7.54
